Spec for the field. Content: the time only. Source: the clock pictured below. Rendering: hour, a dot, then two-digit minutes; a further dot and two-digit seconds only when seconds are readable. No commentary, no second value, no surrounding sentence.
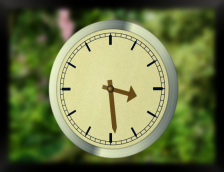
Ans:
3.29
